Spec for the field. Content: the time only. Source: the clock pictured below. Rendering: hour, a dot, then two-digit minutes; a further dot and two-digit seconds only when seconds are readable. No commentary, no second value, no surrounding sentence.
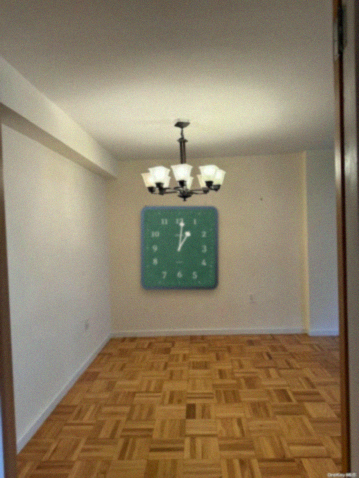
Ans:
1.01
